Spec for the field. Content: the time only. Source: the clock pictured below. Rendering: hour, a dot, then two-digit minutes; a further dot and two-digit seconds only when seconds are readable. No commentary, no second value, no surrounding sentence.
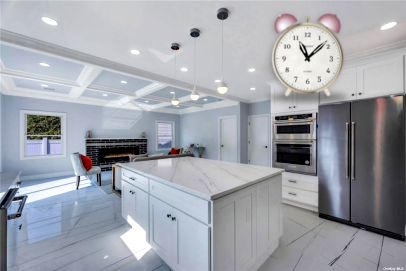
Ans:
11.08
